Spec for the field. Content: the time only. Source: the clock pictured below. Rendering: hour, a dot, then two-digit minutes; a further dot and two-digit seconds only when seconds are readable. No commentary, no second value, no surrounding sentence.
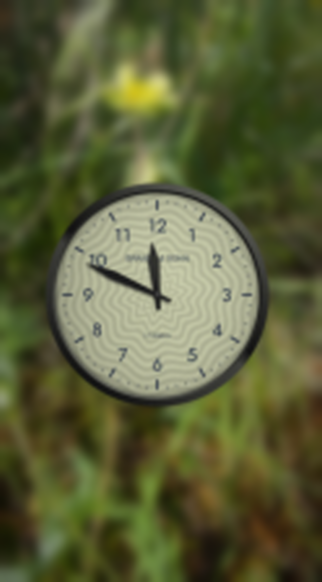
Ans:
11.49
